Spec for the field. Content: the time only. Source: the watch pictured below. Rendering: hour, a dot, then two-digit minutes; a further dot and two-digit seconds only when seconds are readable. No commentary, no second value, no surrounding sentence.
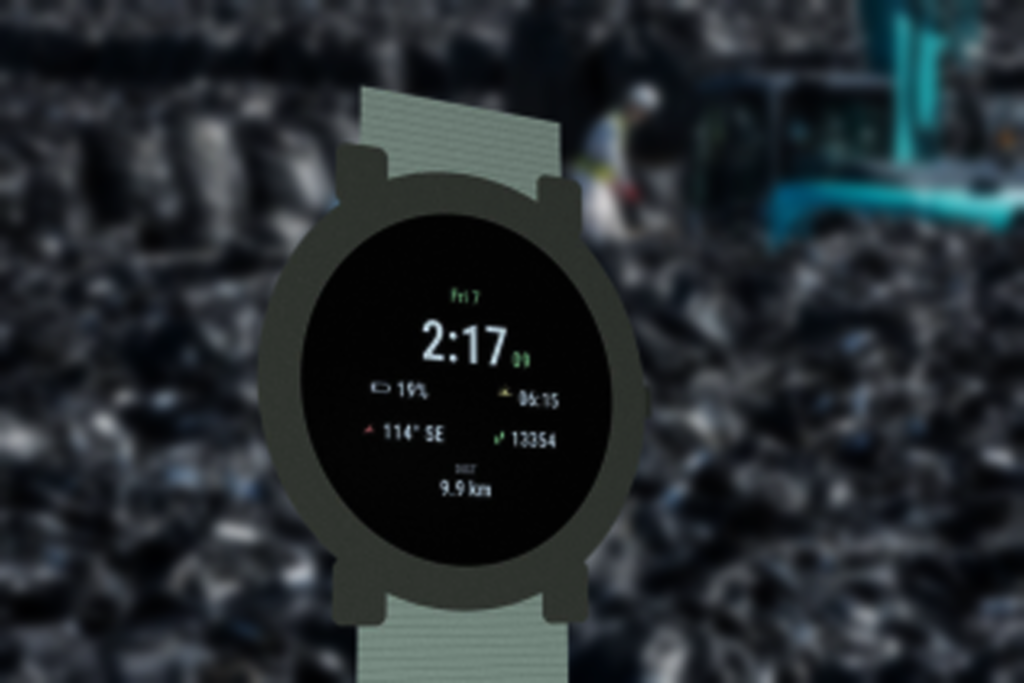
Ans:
2.17
